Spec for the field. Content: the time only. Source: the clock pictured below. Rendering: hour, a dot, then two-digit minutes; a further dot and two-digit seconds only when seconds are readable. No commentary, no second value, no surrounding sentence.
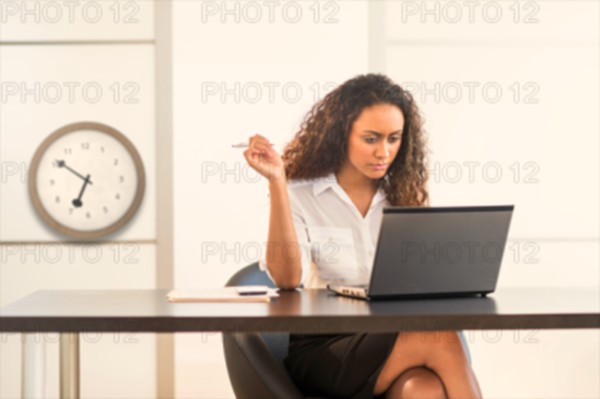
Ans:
6.51
